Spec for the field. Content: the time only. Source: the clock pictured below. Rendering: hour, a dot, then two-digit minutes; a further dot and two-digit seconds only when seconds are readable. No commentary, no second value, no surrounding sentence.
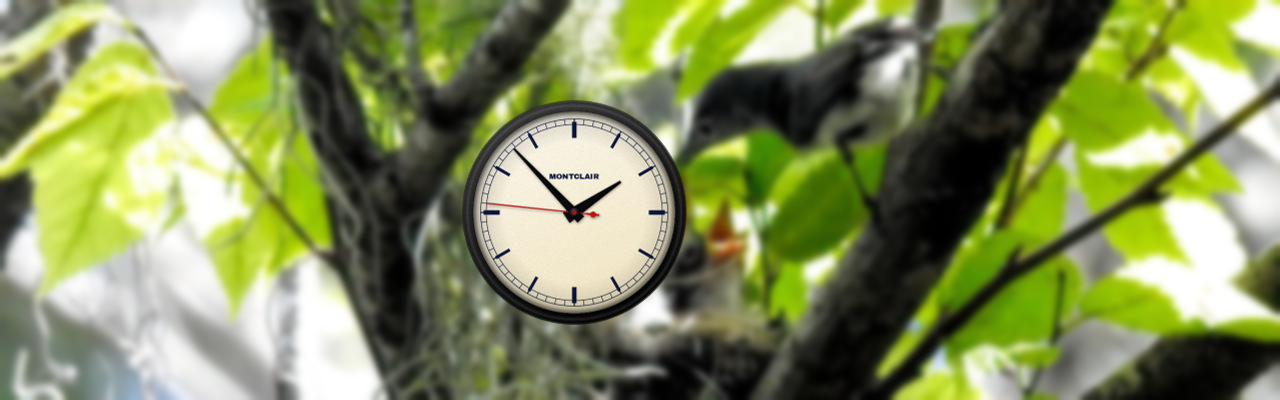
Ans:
1.52.46
